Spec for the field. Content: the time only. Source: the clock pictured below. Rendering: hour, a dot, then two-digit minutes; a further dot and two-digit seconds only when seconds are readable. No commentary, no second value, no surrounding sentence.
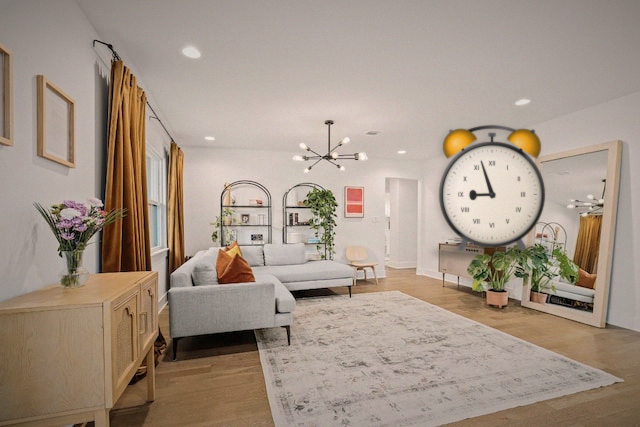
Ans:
8.57
